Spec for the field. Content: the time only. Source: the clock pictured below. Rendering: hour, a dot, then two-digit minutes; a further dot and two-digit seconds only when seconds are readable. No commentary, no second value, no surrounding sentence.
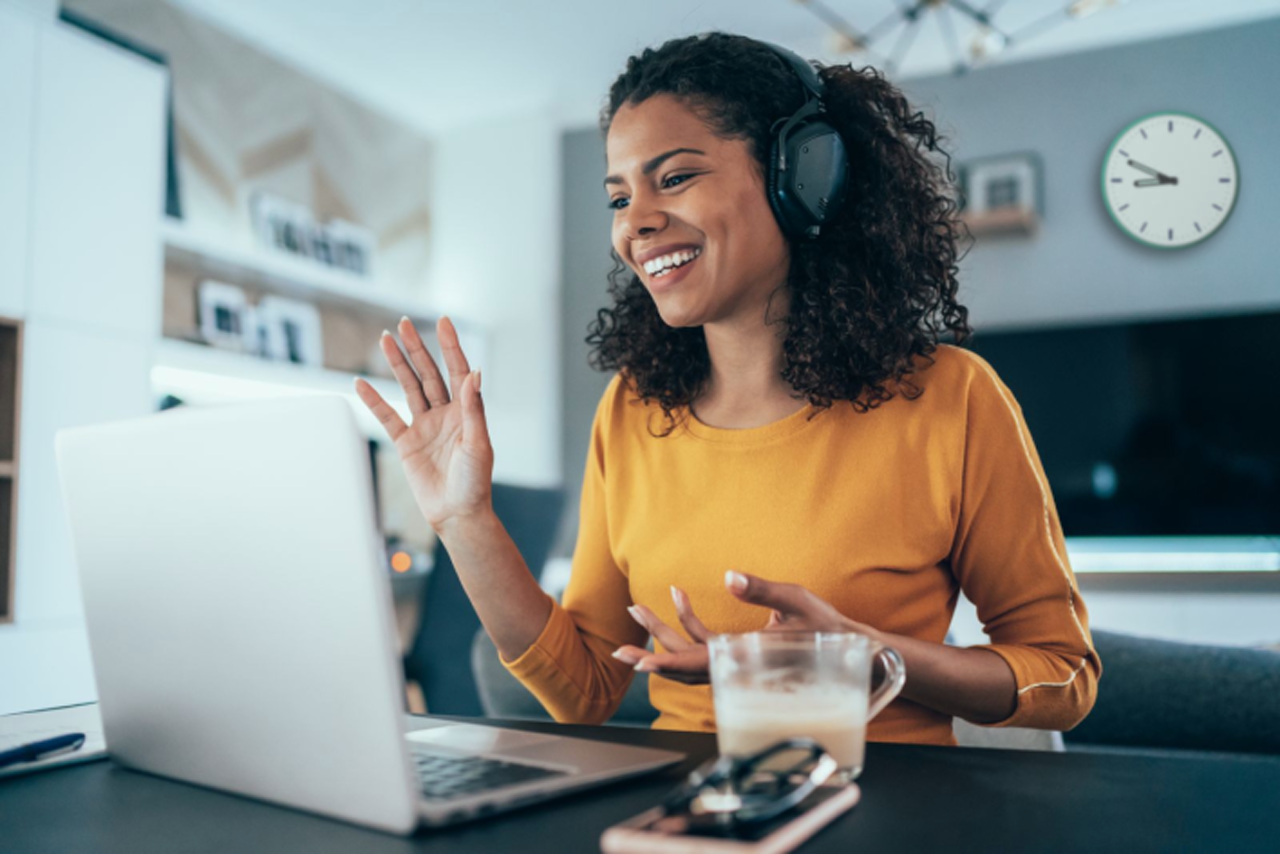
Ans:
8.49
